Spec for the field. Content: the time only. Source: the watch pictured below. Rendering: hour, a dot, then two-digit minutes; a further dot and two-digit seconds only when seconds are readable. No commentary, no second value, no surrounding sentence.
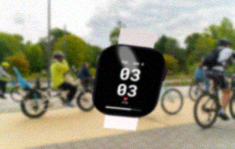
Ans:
3.03
